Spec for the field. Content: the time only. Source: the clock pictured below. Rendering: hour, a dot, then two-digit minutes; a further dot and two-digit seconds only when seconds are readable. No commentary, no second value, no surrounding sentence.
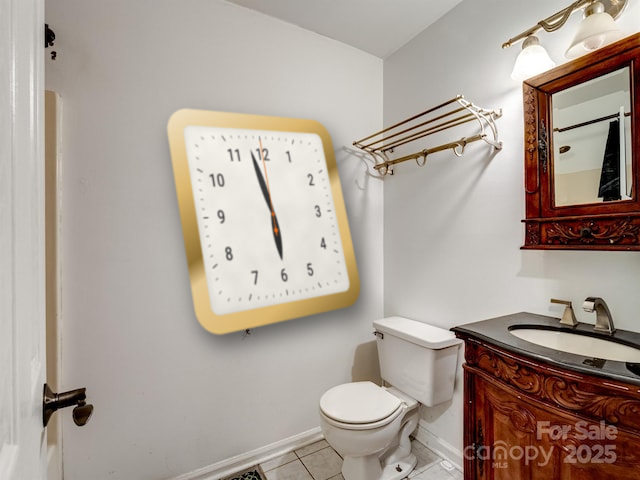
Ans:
5.58.00
